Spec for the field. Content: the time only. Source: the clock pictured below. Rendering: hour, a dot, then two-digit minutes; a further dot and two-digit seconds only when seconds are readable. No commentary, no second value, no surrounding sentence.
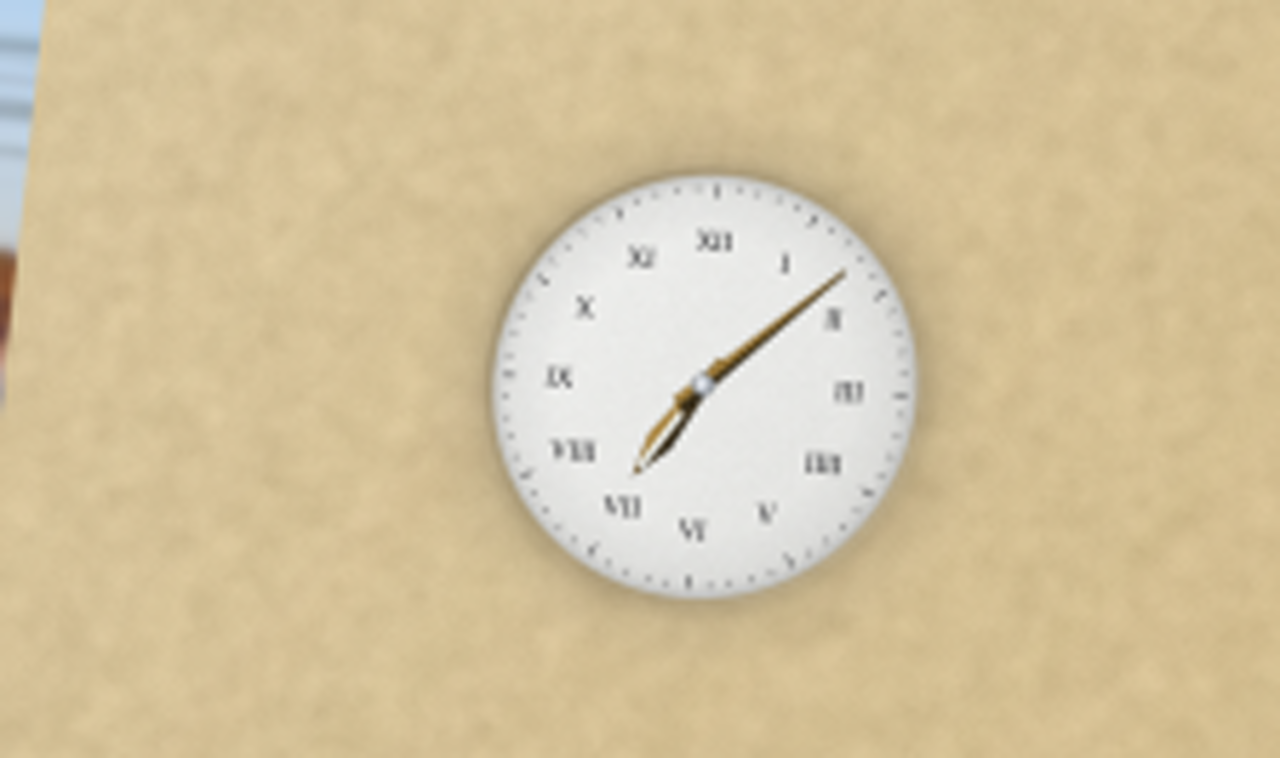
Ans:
7.08
